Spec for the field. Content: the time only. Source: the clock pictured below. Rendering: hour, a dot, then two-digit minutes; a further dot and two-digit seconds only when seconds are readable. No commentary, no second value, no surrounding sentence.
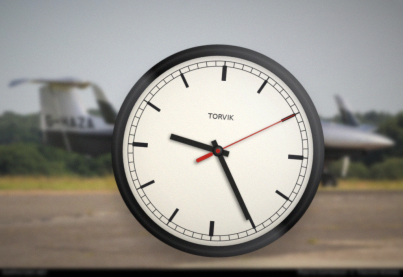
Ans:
9.25.10
